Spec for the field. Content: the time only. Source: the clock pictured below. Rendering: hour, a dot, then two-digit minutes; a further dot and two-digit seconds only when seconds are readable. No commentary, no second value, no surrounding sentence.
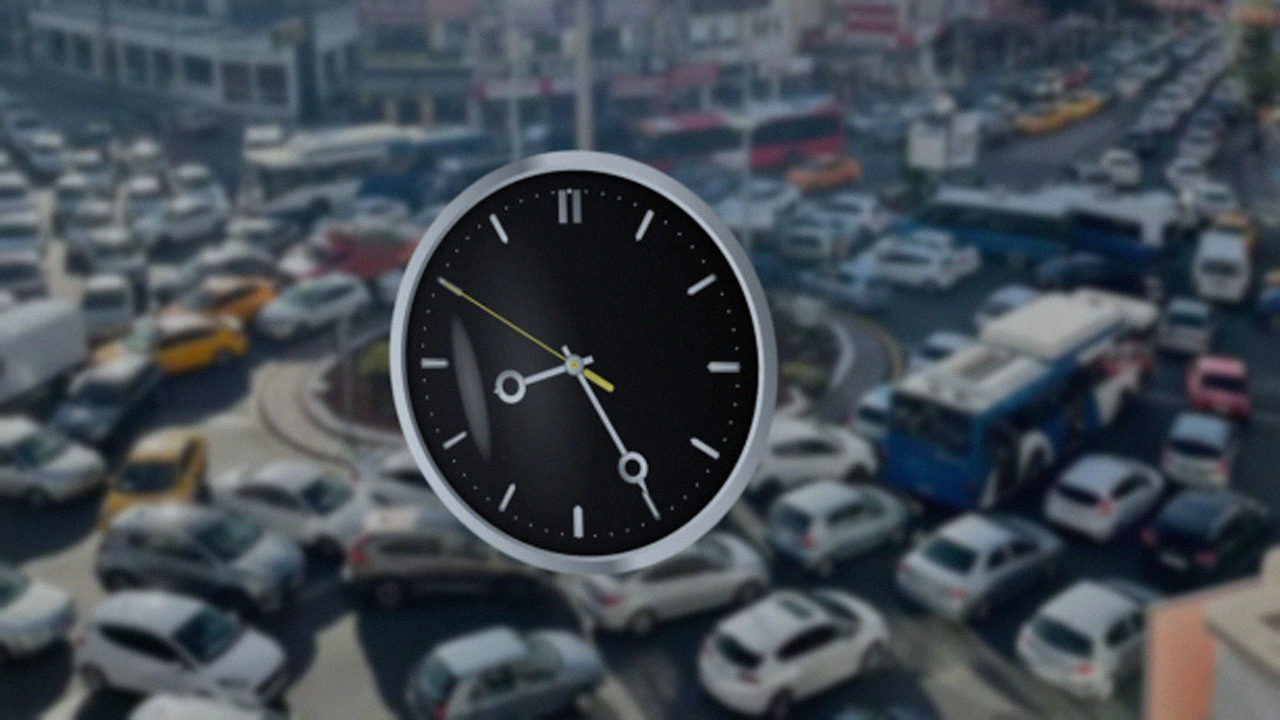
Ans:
8.24.50
